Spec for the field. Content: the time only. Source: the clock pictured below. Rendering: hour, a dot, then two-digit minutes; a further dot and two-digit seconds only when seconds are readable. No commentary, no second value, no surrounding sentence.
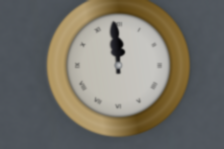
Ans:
11.59
